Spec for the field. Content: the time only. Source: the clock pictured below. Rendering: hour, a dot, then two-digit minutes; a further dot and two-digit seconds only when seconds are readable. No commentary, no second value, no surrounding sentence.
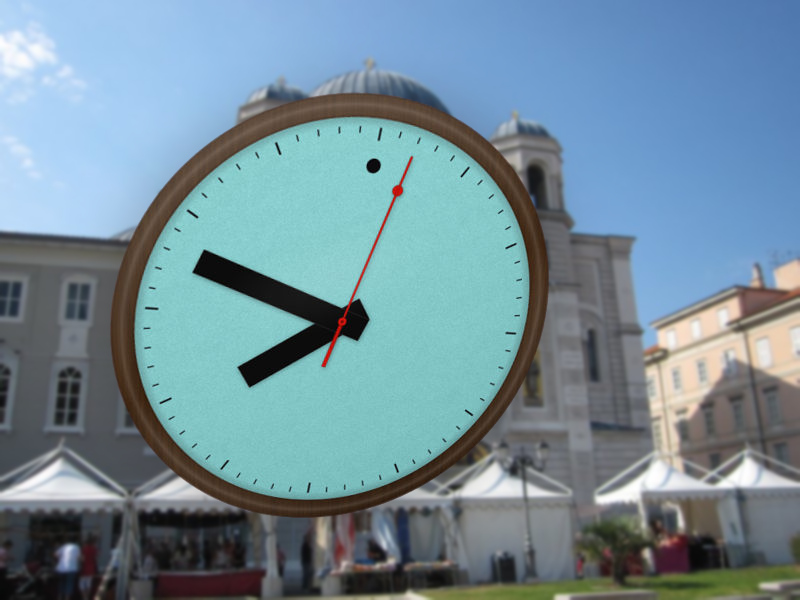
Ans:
7.48.02
